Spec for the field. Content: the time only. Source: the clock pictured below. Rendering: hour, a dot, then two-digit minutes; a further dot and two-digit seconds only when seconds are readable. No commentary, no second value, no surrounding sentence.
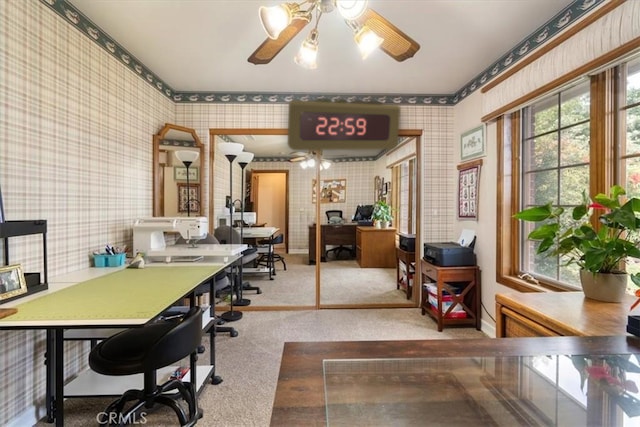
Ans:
22.59
